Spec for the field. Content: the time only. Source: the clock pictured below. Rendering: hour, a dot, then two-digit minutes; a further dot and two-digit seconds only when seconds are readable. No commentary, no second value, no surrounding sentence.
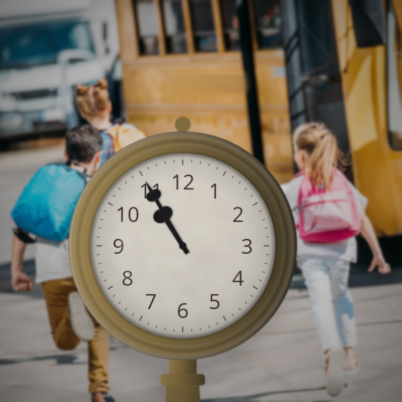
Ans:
10.55
